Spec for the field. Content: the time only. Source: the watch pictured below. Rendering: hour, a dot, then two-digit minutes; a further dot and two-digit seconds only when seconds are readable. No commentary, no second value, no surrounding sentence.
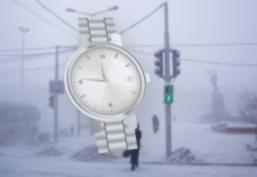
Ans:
11.46
